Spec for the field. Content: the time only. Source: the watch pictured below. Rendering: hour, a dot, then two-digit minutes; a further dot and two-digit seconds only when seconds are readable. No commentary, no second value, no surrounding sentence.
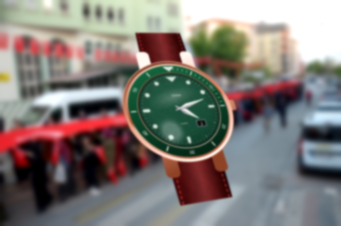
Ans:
4.12
